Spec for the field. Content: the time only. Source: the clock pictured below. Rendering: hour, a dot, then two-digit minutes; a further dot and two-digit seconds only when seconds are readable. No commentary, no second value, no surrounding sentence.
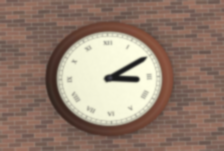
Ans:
3.10
